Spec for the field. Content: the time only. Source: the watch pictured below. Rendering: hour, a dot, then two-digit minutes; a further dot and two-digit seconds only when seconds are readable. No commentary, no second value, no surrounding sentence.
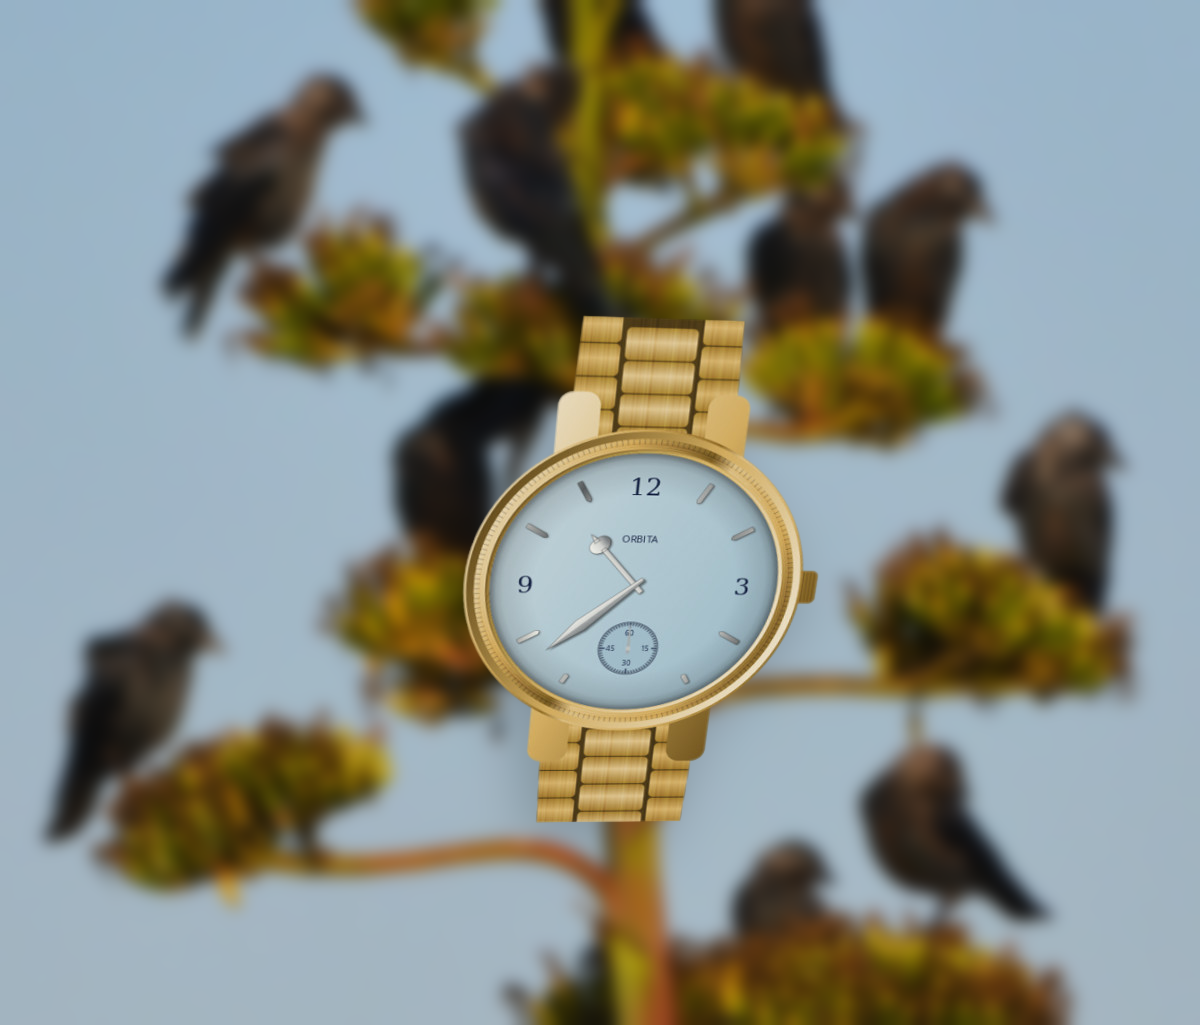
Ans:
10.38
